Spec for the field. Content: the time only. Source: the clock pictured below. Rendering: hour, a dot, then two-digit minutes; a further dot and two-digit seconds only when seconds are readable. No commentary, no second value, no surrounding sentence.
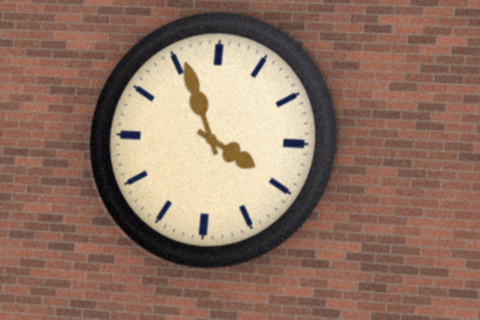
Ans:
3.56
